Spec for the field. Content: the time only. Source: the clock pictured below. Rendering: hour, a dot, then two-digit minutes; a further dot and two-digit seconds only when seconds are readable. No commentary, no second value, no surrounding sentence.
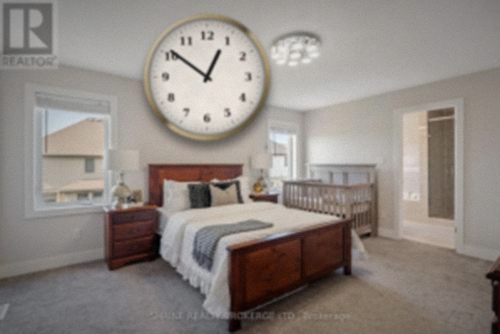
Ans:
12.51
